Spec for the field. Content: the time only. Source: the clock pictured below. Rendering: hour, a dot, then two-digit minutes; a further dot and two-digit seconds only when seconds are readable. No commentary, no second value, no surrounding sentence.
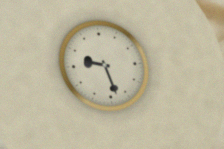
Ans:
9.28
